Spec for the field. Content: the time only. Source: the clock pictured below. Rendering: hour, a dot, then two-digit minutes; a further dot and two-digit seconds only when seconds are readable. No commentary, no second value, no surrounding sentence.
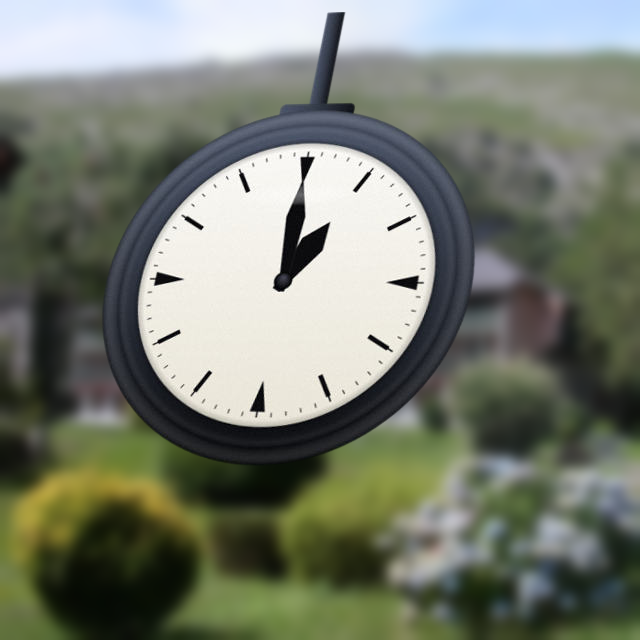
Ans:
1.00
